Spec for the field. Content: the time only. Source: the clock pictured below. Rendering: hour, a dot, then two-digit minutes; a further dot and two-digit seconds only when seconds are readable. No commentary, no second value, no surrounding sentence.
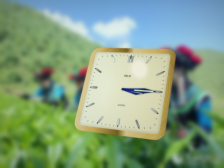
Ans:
3.15
